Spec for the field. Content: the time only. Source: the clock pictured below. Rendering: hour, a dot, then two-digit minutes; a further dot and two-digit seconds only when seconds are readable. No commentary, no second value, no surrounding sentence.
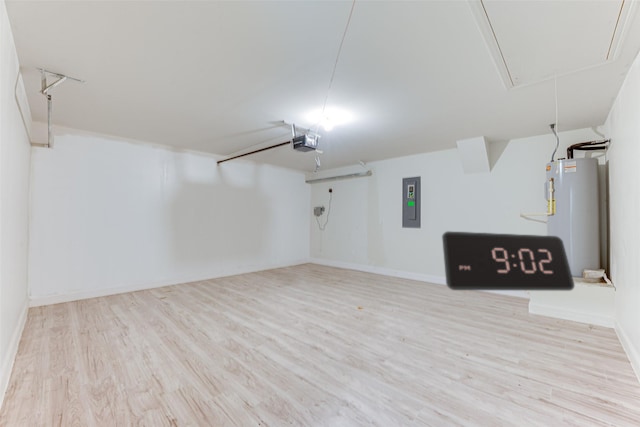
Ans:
9.02
